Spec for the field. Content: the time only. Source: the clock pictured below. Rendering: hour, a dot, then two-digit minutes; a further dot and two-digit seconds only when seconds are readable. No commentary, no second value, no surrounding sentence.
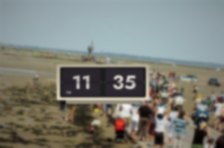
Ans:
11.35
